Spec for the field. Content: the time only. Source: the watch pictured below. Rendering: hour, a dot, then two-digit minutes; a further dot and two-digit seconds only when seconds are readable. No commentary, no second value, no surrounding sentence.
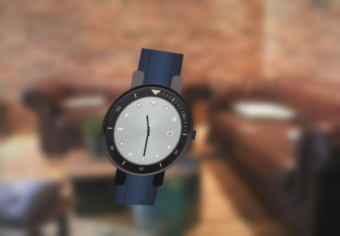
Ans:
11.30
